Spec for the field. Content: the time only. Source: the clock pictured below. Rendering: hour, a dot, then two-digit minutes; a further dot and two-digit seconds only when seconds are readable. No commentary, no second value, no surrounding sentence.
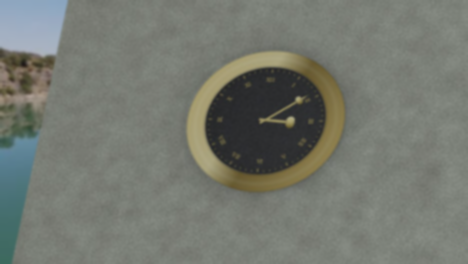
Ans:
3.09
